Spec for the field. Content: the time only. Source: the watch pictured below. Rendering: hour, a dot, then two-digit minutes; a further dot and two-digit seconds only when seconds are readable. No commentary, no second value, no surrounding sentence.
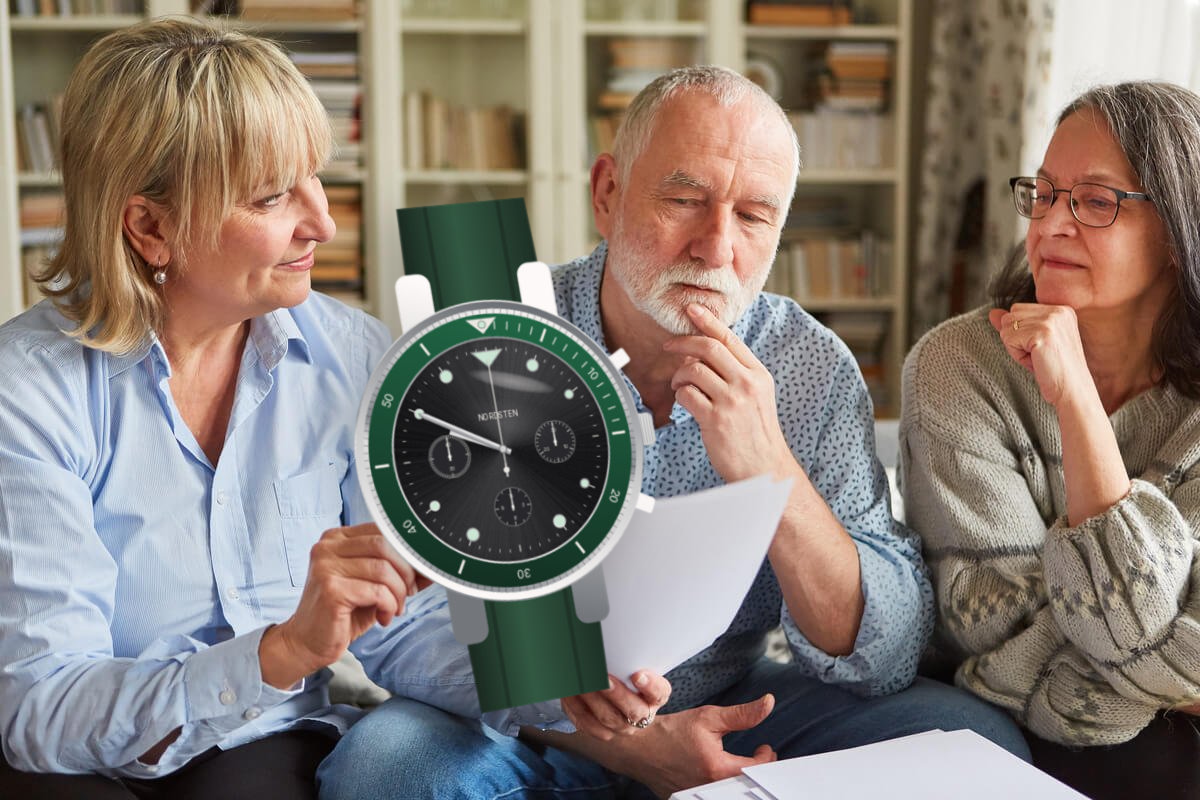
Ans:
9.50
